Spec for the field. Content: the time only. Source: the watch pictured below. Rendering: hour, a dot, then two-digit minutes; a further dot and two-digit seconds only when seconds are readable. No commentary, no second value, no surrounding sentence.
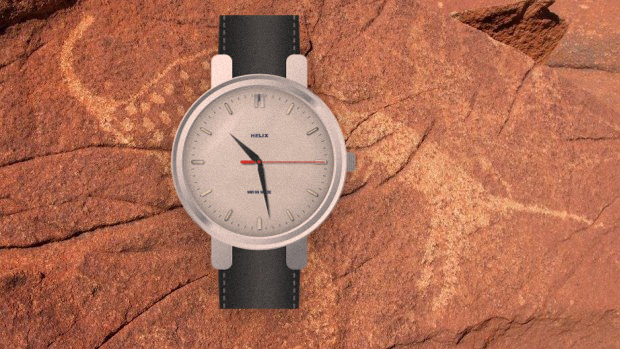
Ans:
10.28.15
